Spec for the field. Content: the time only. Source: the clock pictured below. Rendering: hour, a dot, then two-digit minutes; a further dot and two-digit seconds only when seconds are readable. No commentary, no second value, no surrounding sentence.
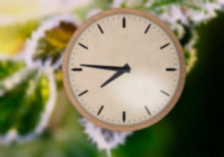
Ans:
7.46
